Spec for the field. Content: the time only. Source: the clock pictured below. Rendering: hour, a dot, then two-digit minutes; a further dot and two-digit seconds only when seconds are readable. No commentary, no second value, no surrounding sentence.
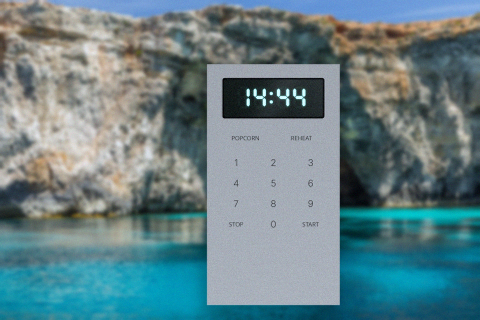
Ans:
14.44
